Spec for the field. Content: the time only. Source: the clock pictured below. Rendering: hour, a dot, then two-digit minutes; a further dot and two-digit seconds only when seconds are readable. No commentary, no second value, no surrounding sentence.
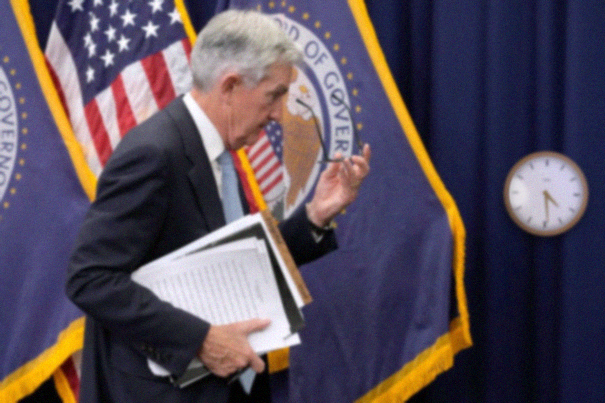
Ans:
4.29
